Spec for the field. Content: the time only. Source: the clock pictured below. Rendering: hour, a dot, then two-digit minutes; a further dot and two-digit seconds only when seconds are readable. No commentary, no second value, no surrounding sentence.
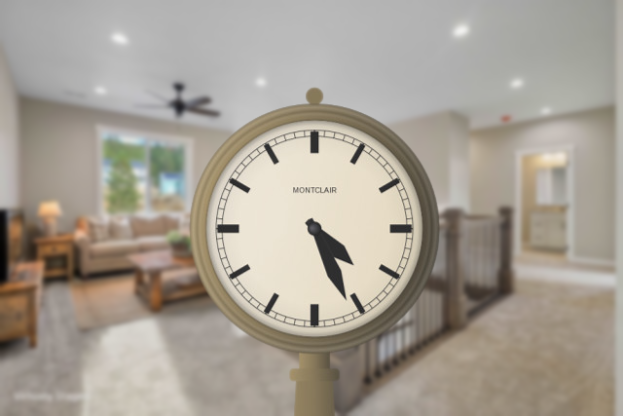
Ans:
4.26
